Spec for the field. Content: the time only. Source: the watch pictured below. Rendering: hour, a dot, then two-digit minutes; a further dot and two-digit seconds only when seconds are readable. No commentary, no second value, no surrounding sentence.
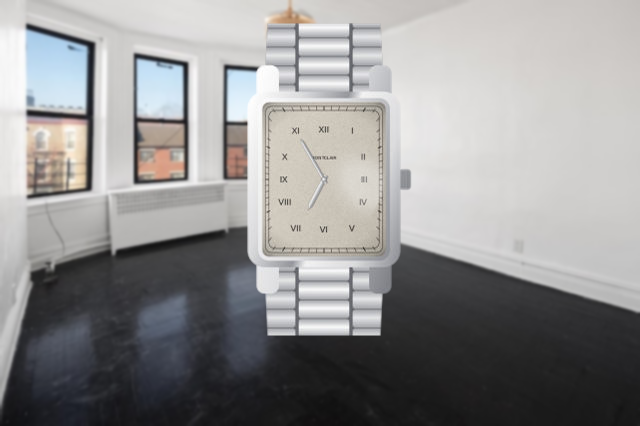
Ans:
6.55
